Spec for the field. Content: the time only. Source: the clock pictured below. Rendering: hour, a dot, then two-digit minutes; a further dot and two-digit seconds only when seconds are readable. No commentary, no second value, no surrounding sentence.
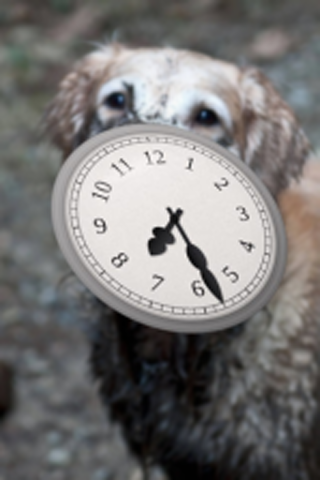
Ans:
7.28
